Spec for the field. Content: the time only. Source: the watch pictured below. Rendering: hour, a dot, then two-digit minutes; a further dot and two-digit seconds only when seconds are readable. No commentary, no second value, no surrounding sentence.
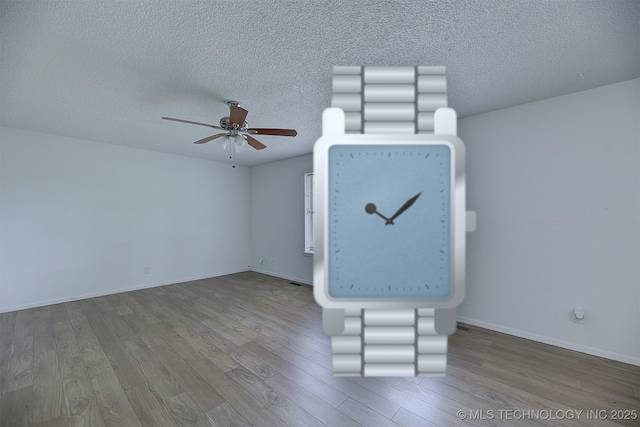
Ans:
10.08
